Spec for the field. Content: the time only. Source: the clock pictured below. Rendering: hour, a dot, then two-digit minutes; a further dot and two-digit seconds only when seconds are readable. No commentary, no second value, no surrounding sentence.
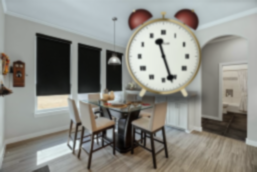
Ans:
11.27
